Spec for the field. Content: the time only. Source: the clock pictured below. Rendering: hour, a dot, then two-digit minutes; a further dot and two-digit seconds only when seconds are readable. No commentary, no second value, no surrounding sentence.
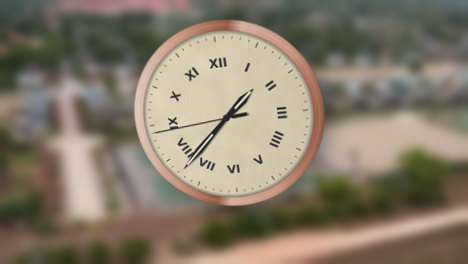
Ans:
1.37.44
